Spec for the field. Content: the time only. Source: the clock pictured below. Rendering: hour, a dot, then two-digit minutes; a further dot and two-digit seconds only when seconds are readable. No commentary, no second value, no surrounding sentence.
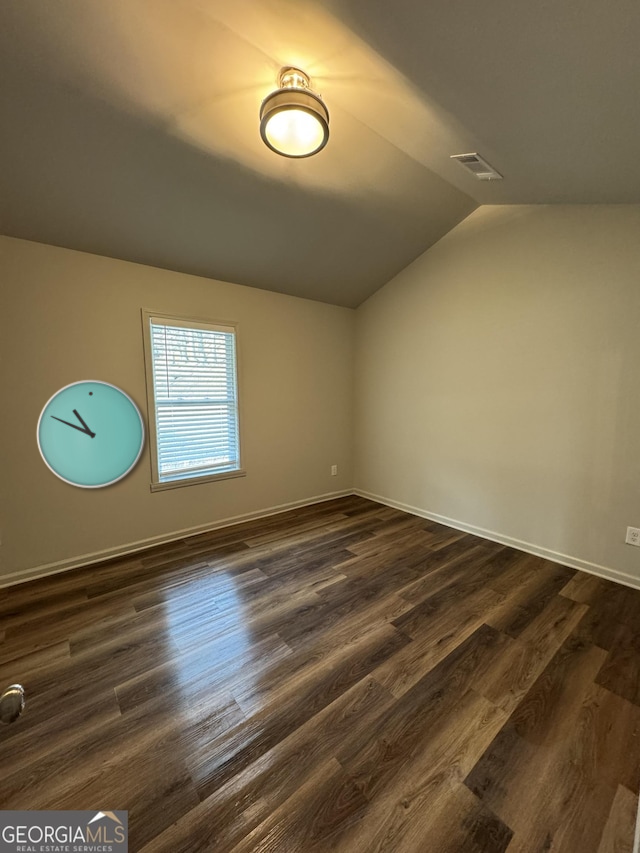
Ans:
10.49
